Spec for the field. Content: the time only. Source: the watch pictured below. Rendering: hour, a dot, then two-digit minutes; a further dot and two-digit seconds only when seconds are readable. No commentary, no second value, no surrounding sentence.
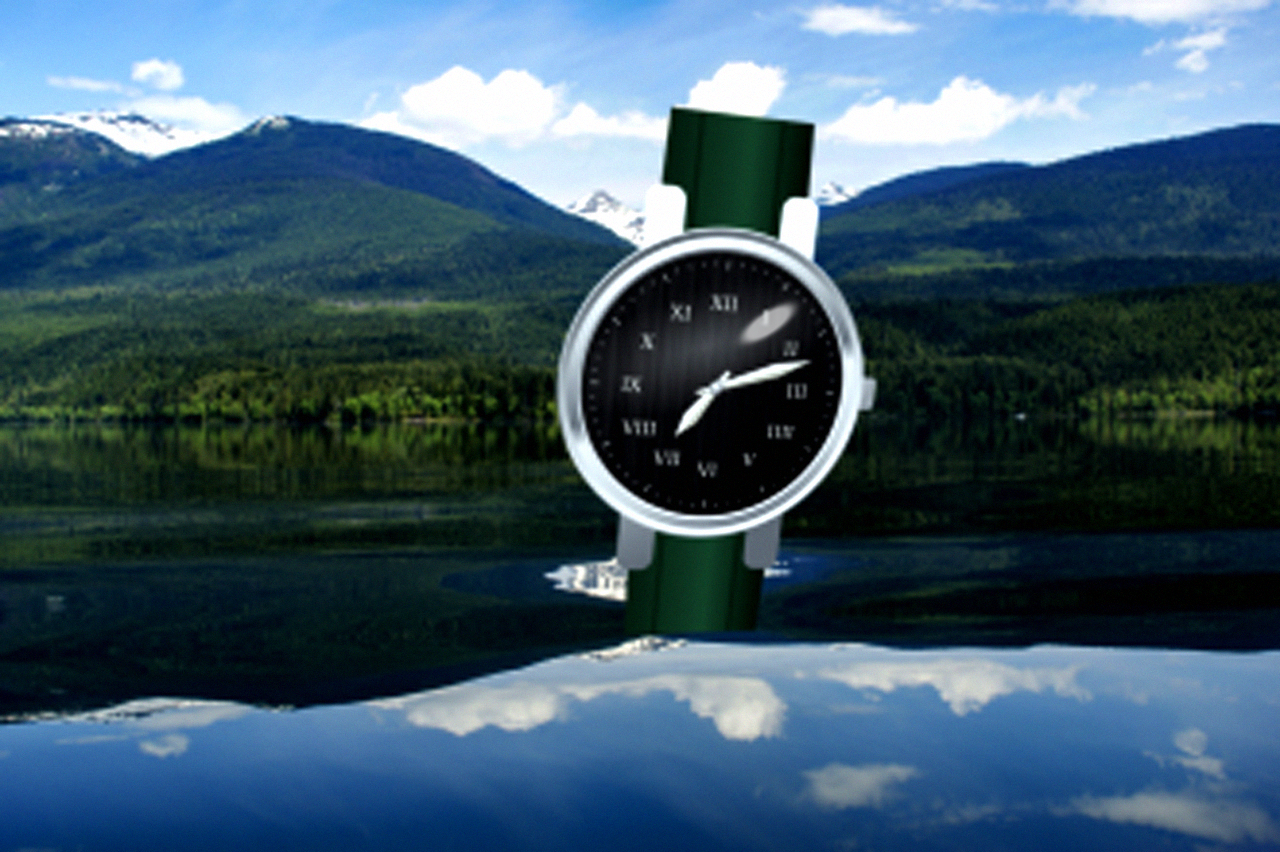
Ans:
7.12
